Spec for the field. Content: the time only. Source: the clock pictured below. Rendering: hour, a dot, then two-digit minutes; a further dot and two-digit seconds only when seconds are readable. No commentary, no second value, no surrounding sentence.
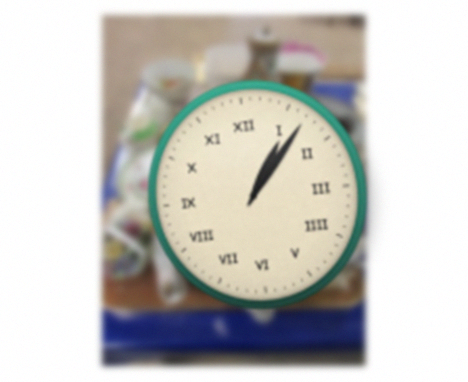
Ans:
1.07
